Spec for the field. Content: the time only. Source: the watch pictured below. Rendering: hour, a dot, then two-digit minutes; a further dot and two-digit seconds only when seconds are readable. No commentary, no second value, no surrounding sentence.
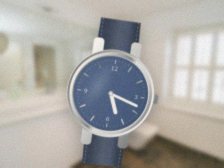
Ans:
5.18
